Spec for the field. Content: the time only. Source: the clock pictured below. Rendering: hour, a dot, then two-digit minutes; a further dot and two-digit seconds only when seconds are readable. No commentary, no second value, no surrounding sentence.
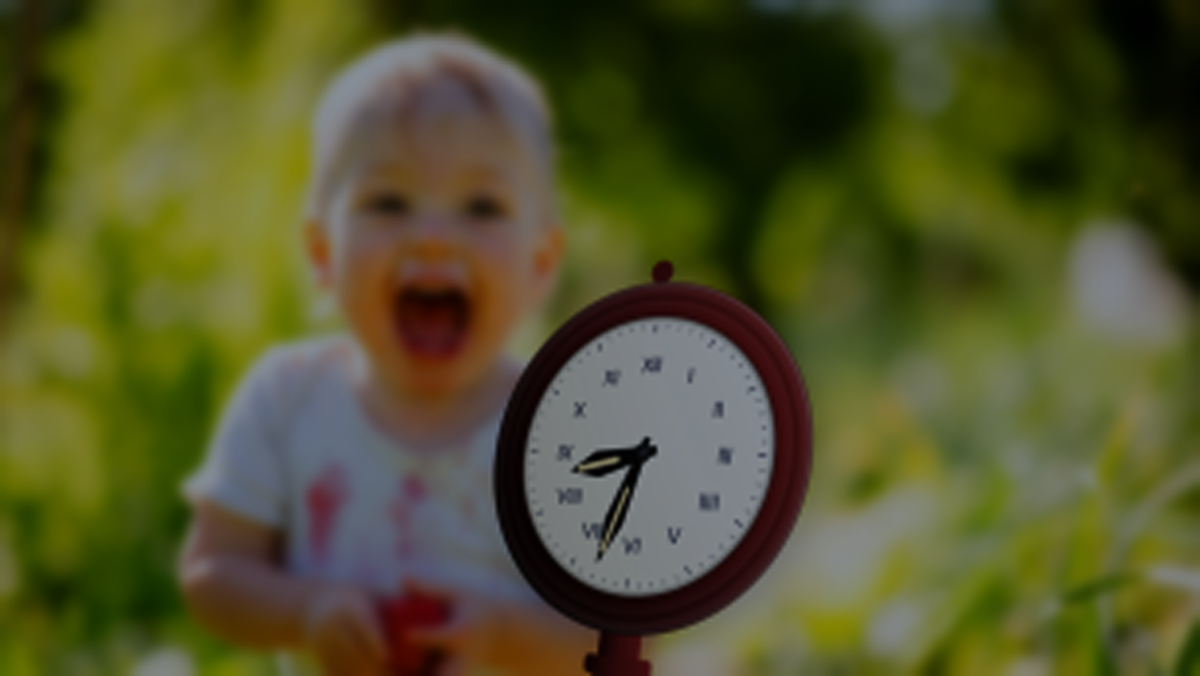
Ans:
8.33
